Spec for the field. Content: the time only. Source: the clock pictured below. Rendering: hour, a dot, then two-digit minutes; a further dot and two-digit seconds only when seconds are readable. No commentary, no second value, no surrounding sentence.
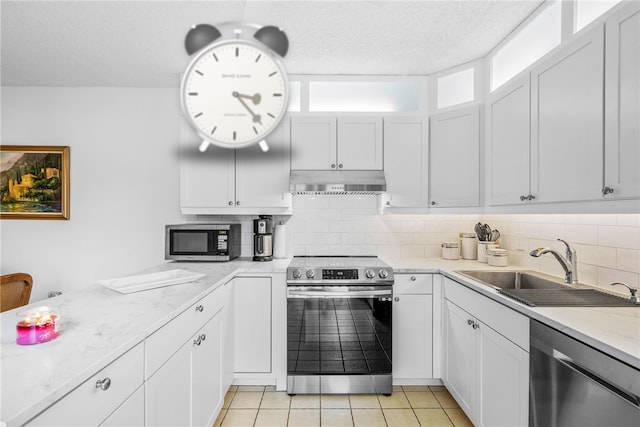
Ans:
3.23
